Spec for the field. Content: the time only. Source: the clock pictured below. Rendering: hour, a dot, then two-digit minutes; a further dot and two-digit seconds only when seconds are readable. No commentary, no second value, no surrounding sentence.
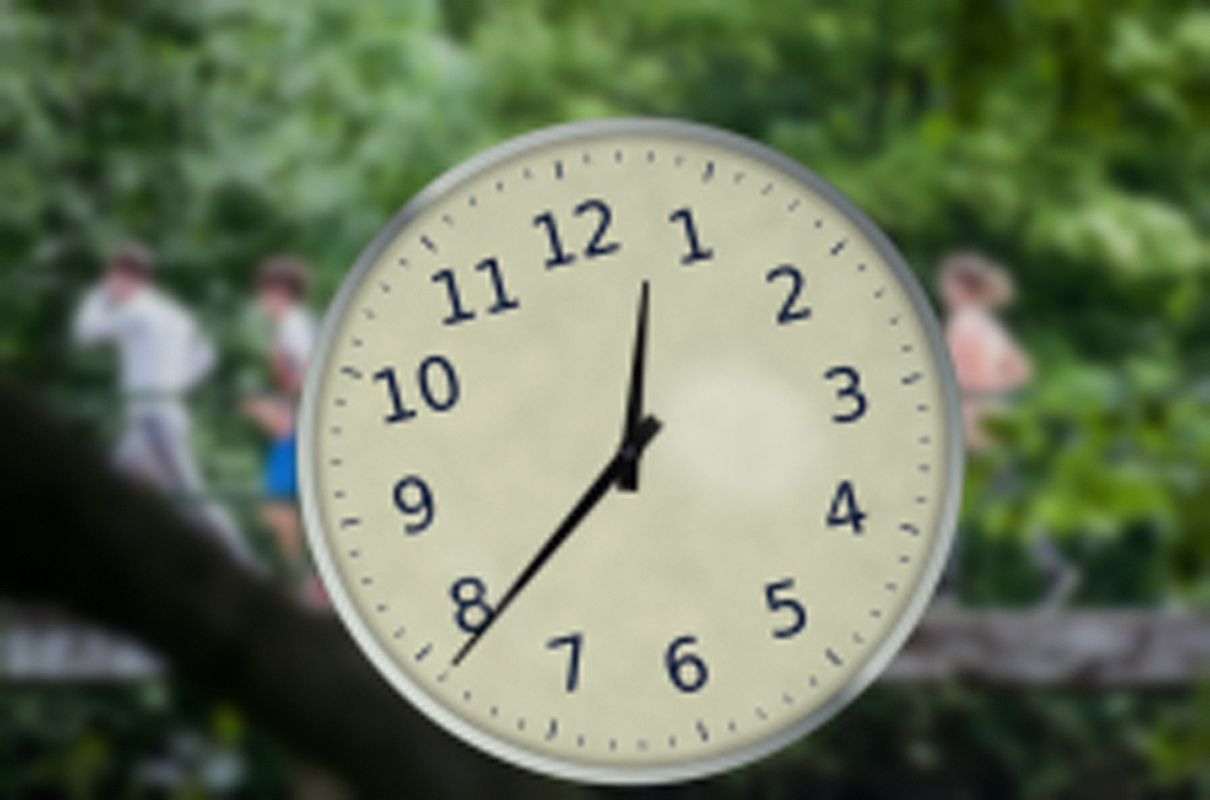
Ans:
12.39
